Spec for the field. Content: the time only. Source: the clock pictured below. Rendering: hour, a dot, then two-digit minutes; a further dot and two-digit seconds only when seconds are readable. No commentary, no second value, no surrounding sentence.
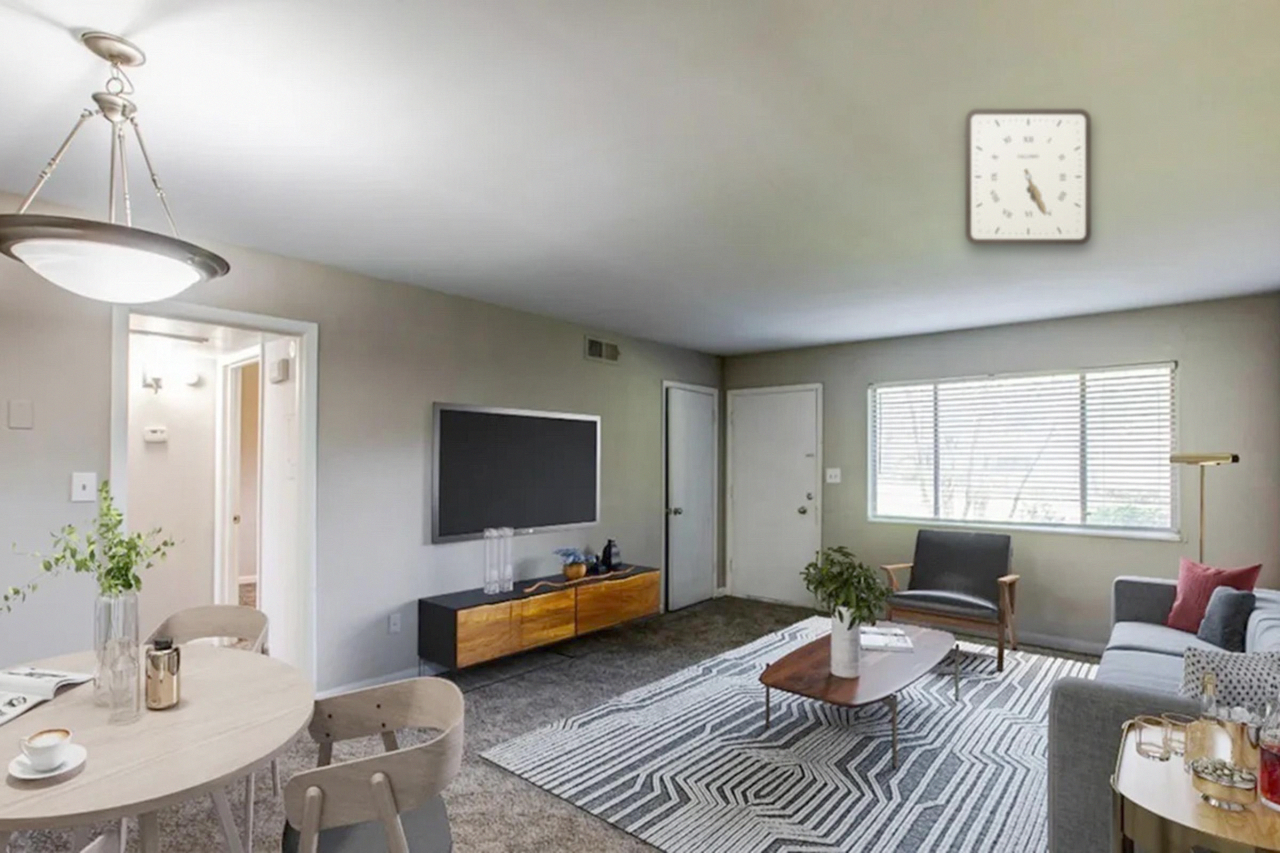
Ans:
5.26
